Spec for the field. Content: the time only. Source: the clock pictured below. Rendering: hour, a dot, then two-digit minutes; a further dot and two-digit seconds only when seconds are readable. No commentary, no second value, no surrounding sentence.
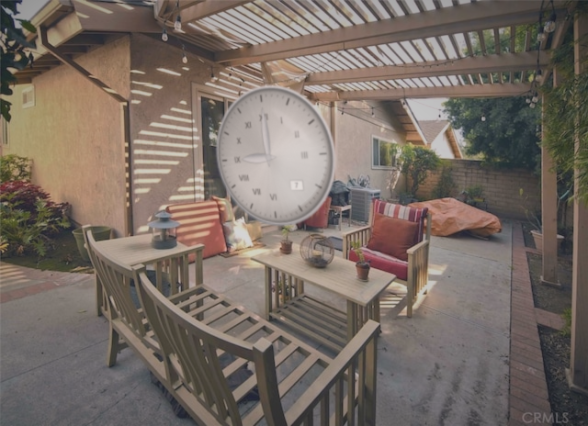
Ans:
9.00
